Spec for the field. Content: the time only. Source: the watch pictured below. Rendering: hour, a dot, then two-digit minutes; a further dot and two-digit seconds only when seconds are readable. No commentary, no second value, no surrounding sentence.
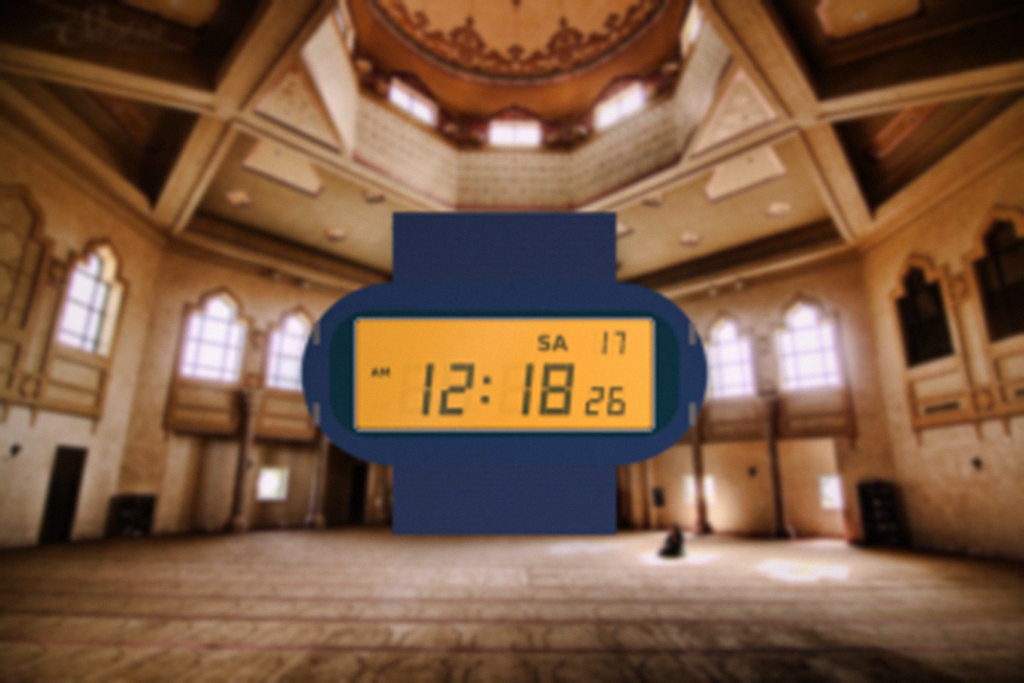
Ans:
12.18.26
